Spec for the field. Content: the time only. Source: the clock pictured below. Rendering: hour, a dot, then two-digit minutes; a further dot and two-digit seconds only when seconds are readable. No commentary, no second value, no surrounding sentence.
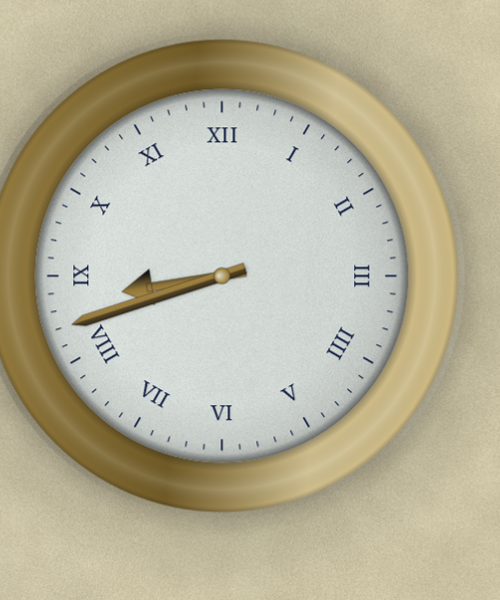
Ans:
8.42
